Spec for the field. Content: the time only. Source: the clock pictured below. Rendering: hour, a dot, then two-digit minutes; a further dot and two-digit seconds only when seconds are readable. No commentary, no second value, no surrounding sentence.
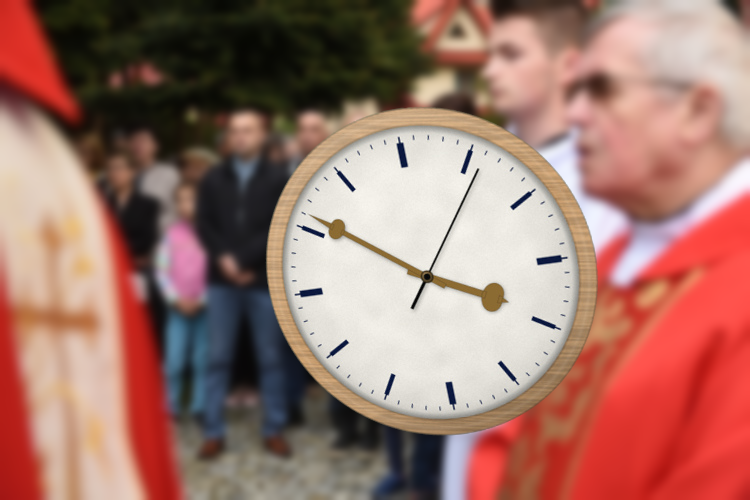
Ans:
3.51.06
